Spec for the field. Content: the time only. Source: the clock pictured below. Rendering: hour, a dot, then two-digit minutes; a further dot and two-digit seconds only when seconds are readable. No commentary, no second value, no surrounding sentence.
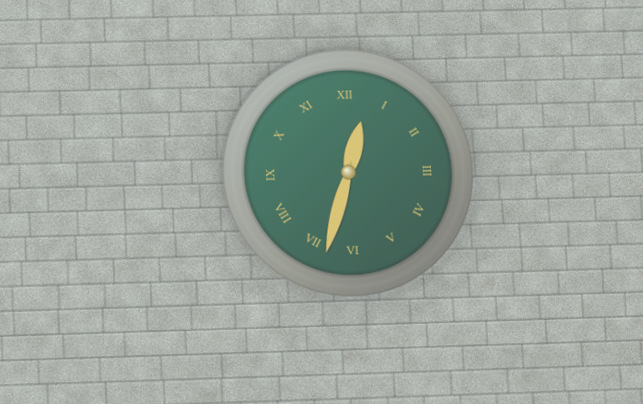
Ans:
12.33
